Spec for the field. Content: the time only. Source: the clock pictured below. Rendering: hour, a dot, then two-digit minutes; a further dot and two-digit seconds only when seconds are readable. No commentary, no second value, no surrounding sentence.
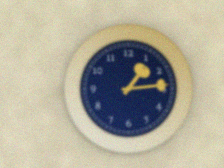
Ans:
1.14
